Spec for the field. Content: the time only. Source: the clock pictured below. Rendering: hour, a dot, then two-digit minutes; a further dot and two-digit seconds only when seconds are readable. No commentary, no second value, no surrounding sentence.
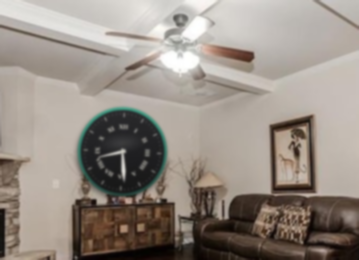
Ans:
8.29
